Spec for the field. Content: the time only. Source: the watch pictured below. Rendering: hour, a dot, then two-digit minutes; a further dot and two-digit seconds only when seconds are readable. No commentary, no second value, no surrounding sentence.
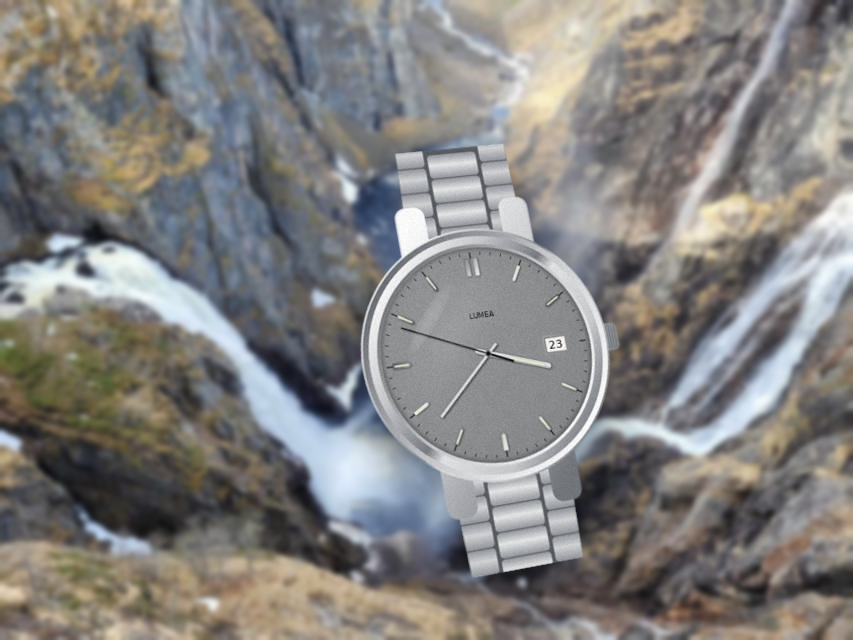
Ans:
3.37.49
